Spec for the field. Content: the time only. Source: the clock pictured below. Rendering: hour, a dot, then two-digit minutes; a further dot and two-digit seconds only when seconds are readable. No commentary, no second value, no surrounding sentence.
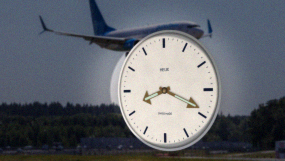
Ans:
8.19
